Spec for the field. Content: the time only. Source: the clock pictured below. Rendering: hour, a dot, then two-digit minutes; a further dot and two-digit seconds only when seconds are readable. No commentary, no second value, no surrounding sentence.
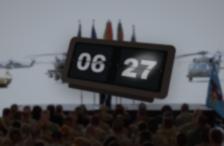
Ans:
6.27
